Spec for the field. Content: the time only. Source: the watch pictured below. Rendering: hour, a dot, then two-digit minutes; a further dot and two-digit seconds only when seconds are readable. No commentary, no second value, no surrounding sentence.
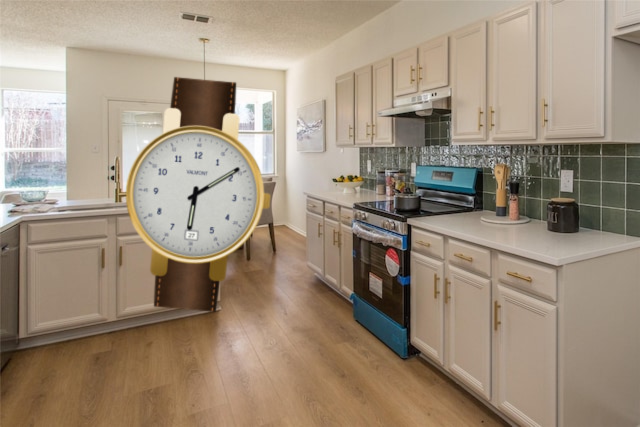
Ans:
6.09
